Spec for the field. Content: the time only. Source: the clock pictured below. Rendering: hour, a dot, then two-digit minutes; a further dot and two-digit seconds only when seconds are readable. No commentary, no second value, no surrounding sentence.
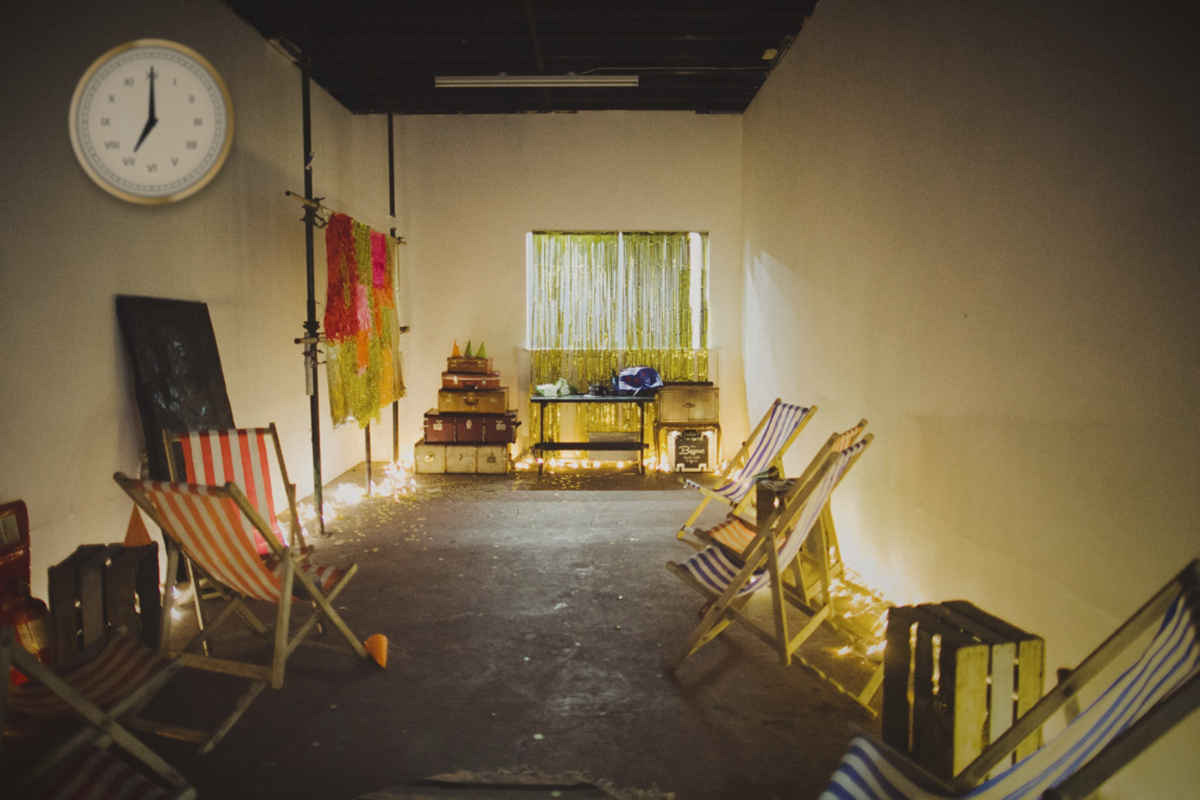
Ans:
7.00
